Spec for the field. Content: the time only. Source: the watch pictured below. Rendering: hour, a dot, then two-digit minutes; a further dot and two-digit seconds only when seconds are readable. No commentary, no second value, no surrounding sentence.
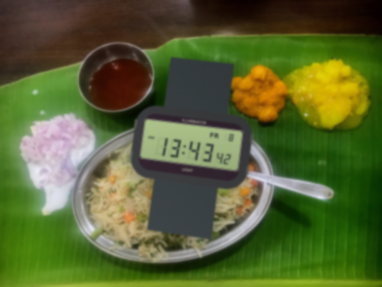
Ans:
13.43
